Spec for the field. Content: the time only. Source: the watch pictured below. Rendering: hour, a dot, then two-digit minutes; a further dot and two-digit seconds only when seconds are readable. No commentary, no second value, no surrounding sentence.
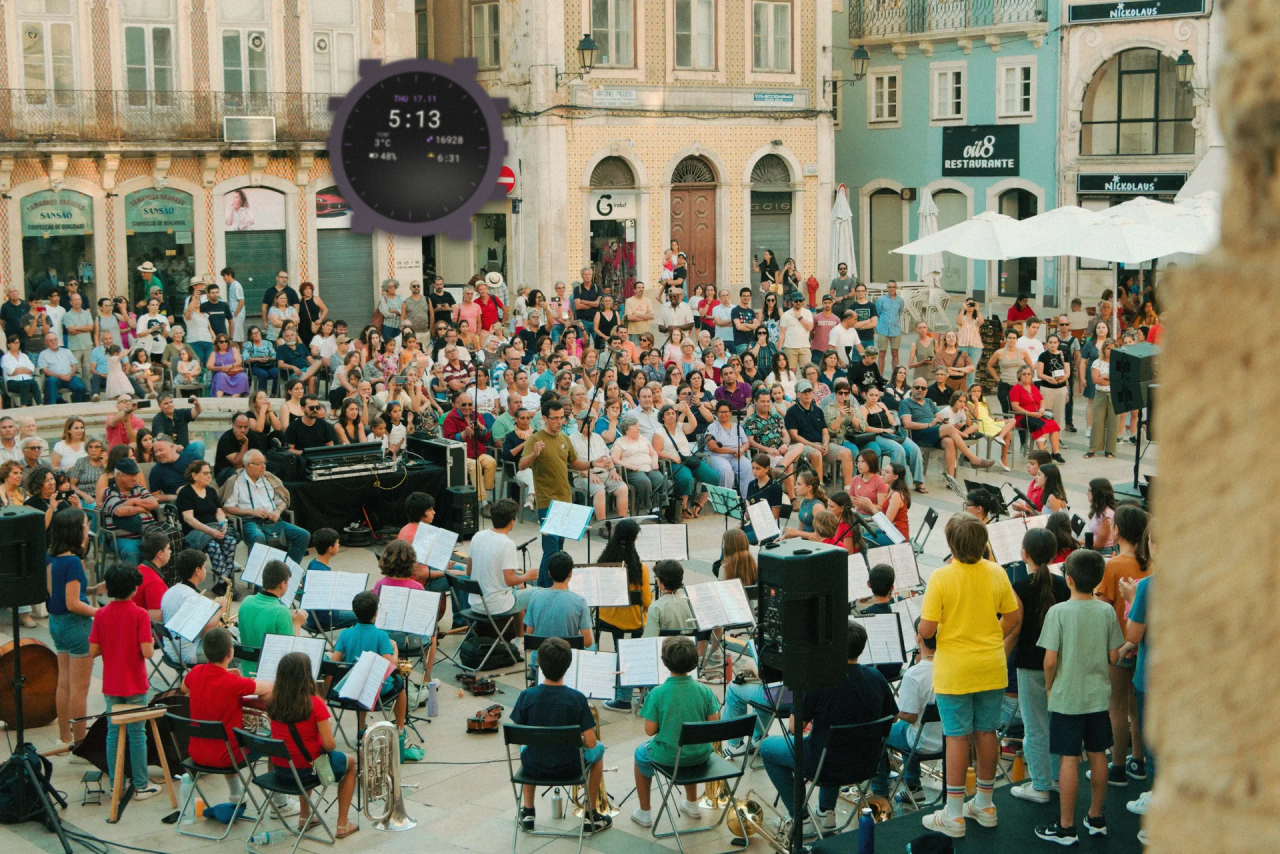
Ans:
5.13
